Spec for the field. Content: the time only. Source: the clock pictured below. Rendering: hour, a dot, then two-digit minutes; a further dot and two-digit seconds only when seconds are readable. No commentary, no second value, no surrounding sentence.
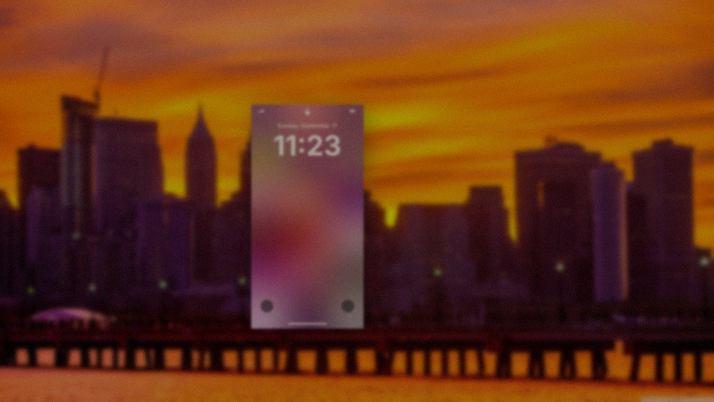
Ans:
11.23
